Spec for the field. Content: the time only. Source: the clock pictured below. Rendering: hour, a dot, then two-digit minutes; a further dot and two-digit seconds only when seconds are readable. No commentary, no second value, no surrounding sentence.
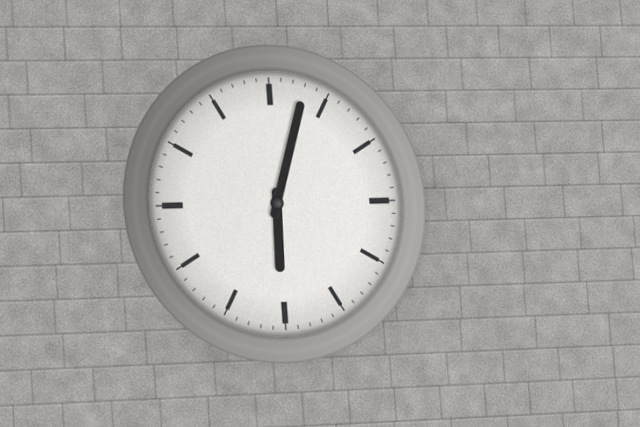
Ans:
6.03
